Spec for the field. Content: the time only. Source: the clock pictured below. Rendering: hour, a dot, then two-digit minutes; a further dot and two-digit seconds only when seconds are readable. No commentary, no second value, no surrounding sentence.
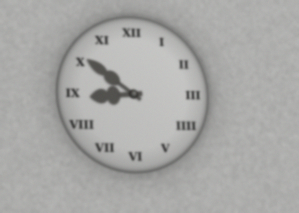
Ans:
8.51
